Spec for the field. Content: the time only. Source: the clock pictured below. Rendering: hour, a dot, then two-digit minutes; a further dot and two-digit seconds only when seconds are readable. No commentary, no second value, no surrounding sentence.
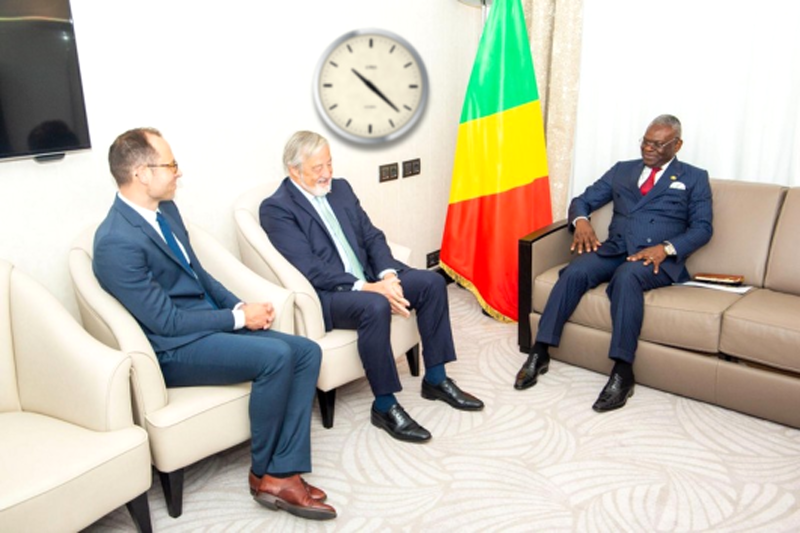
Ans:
10.22
